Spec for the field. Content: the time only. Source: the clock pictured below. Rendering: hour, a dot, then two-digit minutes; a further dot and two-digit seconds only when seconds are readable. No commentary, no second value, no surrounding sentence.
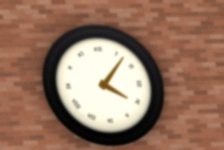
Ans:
4.07
